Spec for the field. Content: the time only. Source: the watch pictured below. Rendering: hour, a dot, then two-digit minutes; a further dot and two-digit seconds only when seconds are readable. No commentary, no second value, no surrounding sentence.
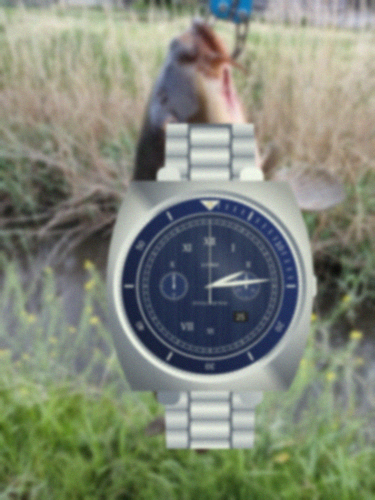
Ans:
2.14
